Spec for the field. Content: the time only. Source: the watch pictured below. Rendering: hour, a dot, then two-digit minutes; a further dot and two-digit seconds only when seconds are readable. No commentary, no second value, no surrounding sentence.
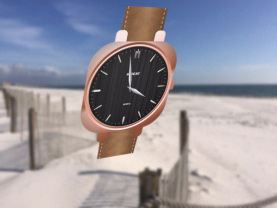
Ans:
3.58
